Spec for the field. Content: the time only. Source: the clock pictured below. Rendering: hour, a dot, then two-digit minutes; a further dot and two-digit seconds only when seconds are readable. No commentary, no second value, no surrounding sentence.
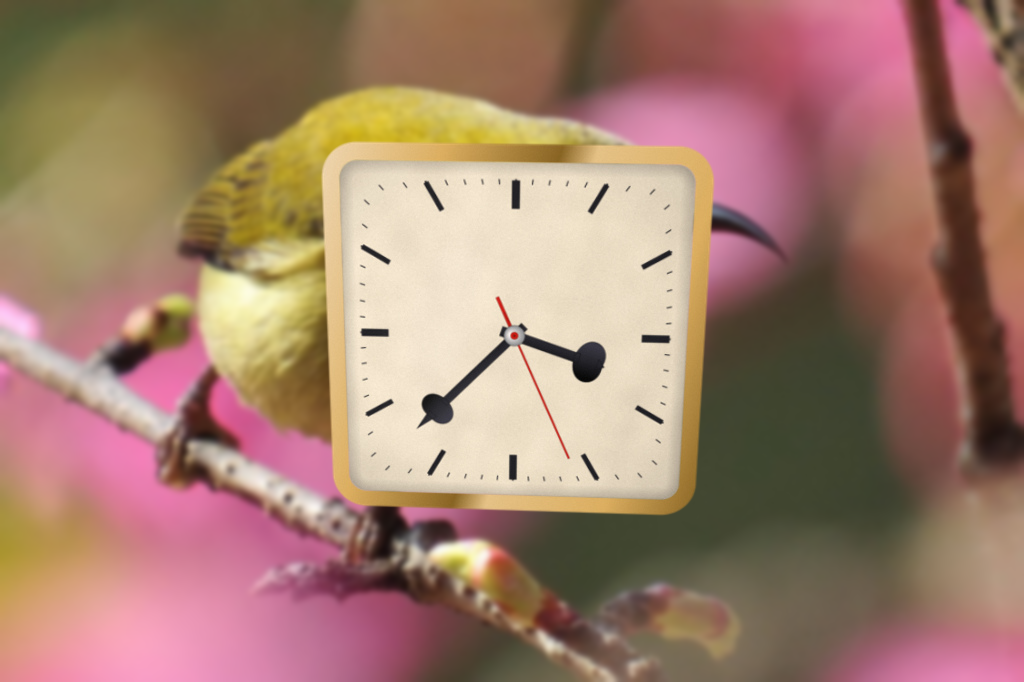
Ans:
3.37.26
